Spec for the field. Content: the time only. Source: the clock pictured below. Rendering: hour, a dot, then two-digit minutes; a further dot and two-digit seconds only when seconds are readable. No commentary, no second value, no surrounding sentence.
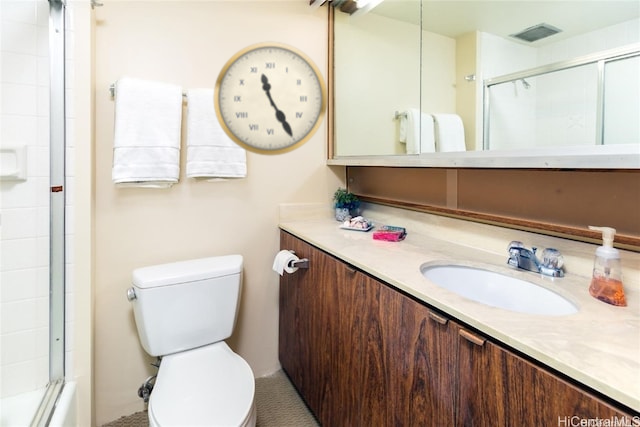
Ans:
11.25
